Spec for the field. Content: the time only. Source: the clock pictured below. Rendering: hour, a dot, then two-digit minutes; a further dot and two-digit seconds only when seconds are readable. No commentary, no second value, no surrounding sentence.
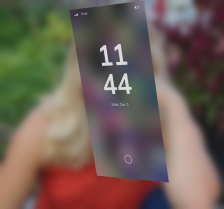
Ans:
11.44
